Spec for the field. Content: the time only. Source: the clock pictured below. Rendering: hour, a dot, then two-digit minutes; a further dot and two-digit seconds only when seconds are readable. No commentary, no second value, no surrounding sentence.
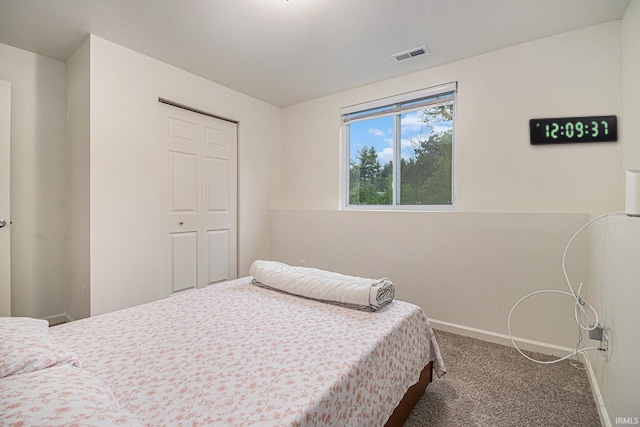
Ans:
12.09.37
